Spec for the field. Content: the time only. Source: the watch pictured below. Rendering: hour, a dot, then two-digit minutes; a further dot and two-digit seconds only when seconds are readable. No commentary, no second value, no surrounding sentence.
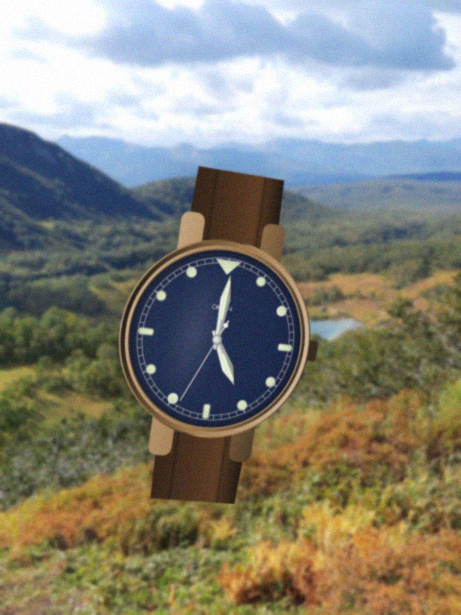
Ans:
5.00.34
